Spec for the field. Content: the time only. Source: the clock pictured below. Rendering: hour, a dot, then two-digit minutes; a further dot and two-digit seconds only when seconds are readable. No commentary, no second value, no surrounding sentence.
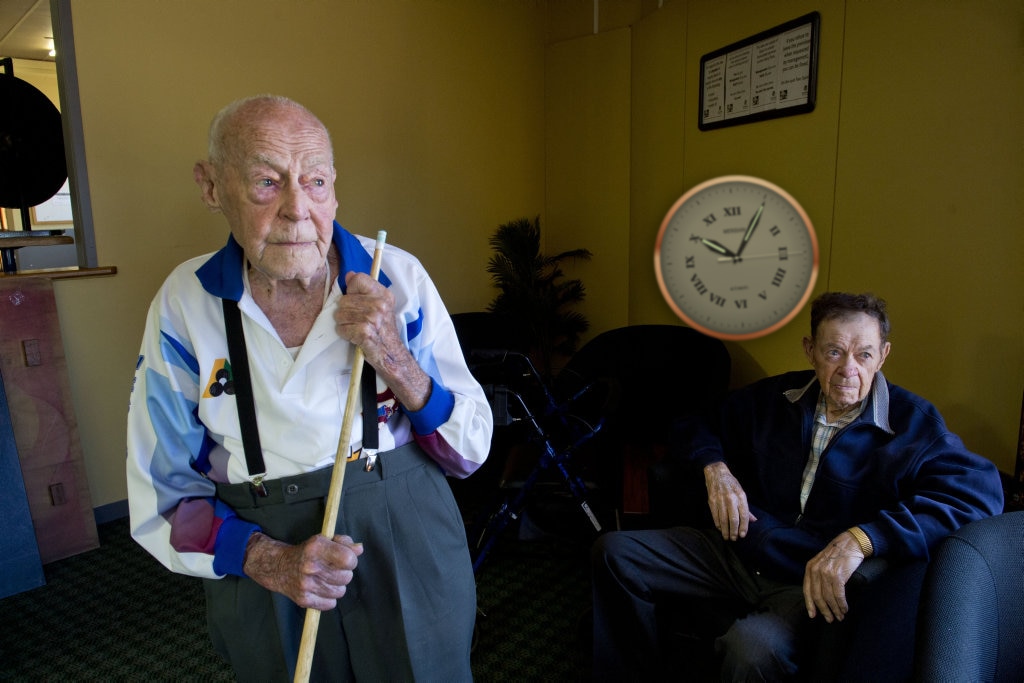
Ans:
10.05.15
